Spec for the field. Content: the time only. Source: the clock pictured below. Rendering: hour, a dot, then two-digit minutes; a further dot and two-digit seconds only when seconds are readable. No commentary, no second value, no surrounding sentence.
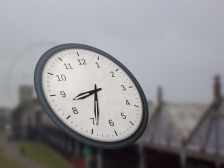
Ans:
8.34
